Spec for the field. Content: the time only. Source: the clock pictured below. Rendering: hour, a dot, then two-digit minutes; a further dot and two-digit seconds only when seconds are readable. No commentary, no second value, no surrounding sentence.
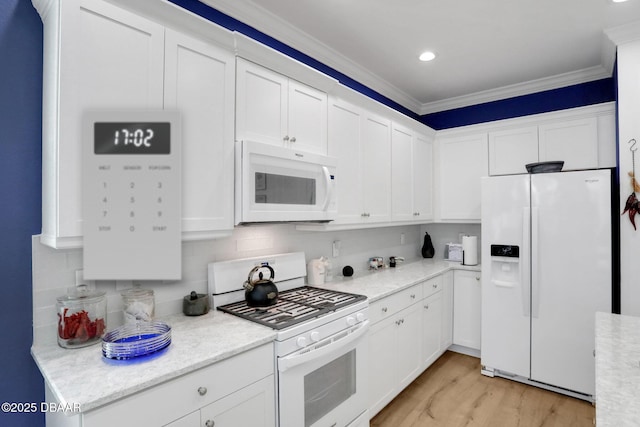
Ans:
17.02
